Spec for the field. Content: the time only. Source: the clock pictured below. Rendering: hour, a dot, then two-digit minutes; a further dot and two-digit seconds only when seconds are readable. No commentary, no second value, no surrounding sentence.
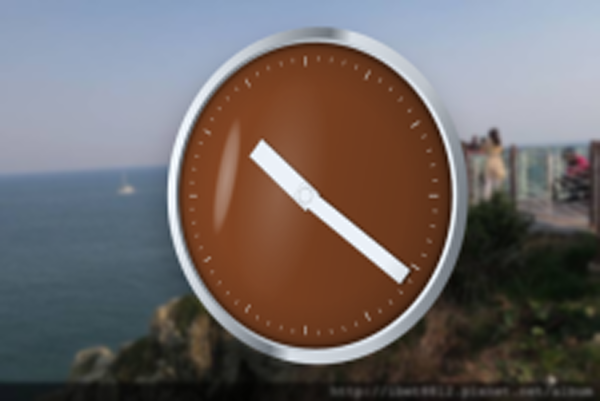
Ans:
10.21
